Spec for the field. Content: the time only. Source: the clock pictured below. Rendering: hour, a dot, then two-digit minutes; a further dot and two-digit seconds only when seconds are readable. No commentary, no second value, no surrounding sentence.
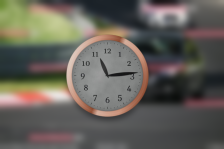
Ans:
11.14
